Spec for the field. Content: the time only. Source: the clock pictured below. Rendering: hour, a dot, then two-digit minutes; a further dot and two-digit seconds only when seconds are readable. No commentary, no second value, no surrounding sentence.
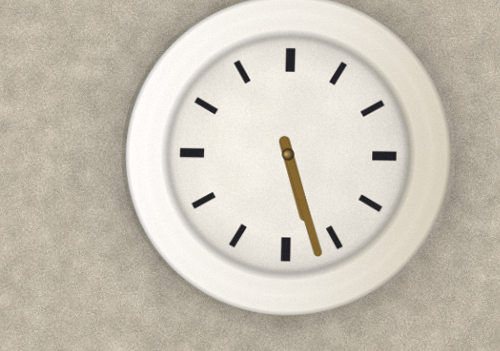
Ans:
5.27
